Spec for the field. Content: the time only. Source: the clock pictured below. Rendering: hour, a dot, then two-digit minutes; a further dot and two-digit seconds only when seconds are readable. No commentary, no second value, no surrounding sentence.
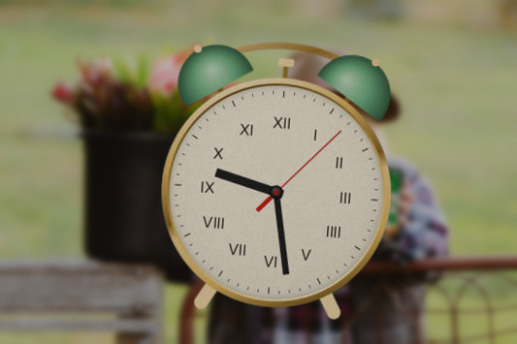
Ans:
9.28.07
